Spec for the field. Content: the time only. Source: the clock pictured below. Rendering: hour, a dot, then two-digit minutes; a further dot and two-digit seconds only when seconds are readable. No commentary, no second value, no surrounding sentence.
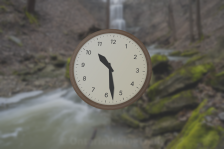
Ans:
10.28
